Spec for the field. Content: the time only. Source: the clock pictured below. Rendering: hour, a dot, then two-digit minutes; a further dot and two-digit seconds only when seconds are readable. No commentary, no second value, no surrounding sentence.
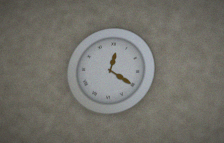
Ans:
12.20
